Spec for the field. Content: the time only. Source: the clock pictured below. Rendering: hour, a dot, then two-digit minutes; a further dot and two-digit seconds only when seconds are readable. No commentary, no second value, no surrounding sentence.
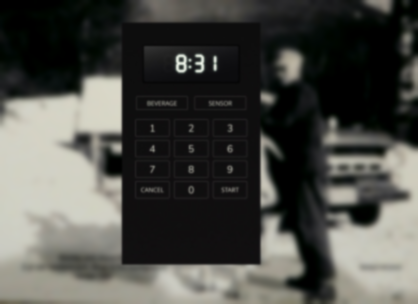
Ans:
8.31
